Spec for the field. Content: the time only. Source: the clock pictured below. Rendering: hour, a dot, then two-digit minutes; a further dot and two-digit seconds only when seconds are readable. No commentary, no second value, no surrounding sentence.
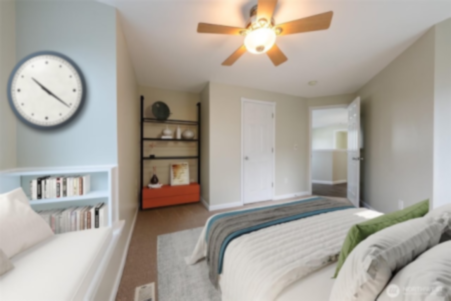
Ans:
10.21
